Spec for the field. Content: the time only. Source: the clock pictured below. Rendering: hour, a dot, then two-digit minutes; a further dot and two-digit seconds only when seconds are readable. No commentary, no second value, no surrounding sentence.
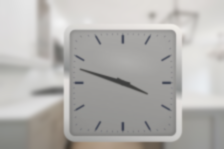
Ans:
3.48
